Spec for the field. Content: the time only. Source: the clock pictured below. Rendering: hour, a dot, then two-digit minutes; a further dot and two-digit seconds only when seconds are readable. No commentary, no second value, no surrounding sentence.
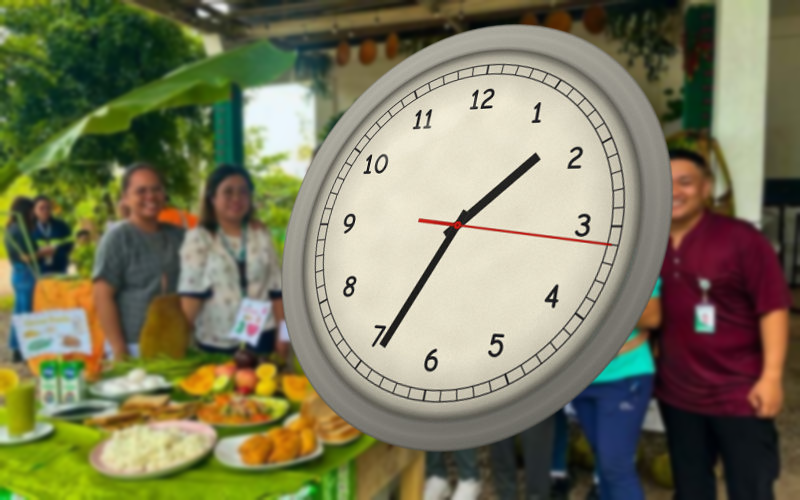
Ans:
1.34.16
